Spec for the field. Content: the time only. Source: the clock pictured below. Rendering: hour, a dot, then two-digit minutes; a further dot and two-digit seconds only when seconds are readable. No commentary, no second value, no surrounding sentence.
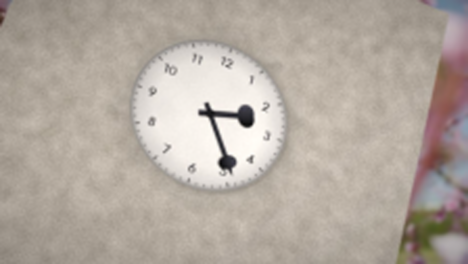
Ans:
2.24
